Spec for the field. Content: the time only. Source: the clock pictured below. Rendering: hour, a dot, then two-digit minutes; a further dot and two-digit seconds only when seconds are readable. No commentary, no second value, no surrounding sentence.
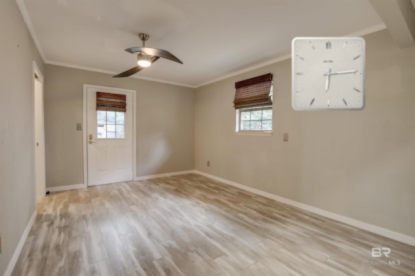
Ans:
6.14
